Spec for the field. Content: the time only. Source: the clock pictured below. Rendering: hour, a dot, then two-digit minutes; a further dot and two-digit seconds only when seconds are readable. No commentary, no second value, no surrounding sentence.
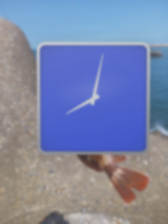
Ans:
8.02
